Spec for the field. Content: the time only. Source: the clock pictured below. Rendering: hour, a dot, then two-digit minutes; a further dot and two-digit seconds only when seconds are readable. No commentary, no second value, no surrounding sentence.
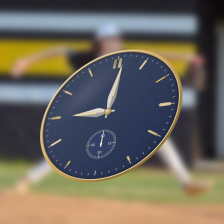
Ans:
9.01
